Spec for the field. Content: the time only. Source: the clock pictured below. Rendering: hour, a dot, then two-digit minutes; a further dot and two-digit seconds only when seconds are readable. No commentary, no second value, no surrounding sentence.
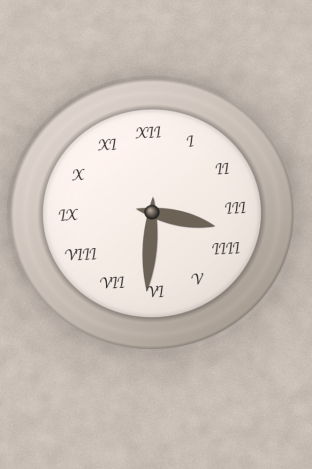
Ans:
3.31
